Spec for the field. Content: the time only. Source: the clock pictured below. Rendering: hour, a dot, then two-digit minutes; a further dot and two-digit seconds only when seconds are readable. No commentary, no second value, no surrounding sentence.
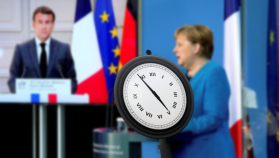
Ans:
4.54
